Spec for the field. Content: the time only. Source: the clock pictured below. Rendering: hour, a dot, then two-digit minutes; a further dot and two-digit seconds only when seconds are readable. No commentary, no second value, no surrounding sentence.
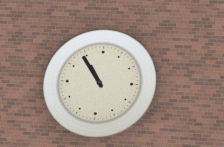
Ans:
10.54
